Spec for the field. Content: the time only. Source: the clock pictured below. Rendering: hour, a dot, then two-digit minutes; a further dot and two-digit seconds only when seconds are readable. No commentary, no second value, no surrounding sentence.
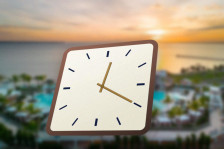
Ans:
12.20
